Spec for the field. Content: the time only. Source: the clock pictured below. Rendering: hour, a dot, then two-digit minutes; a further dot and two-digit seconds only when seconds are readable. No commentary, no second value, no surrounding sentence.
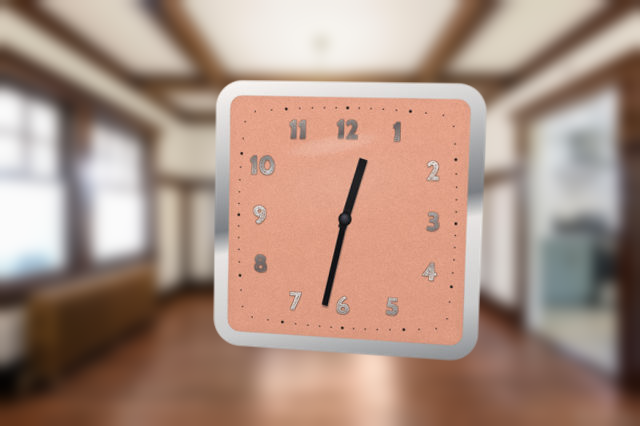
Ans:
12.32
